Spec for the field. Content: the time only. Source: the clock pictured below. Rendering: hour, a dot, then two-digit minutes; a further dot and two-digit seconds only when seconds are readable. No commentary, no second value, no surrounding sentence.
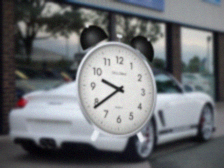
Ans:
9.39
